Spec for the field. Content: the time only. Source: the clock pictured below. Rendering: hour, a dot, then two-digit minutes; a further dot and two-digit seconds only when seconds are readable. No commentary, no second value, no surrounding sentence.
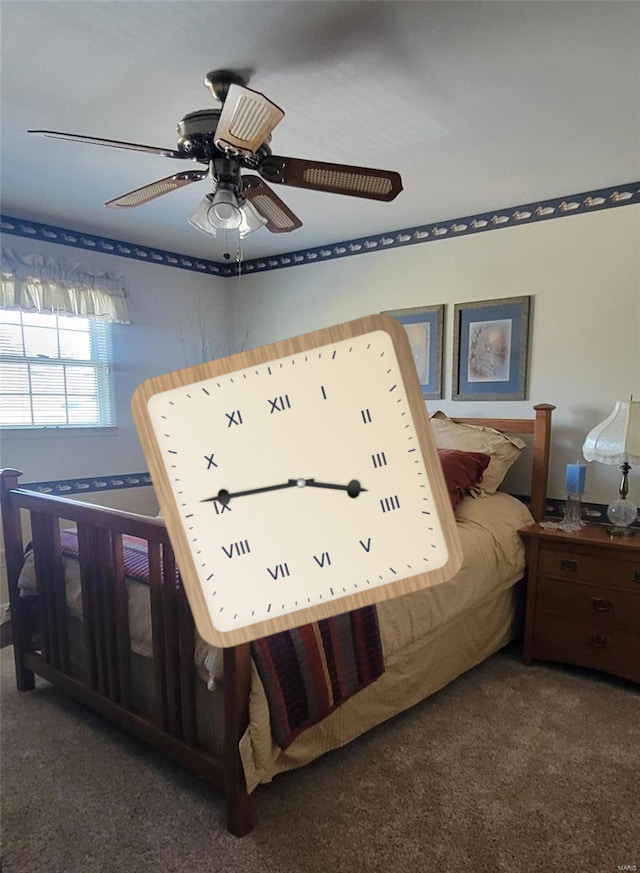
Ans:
3.46
